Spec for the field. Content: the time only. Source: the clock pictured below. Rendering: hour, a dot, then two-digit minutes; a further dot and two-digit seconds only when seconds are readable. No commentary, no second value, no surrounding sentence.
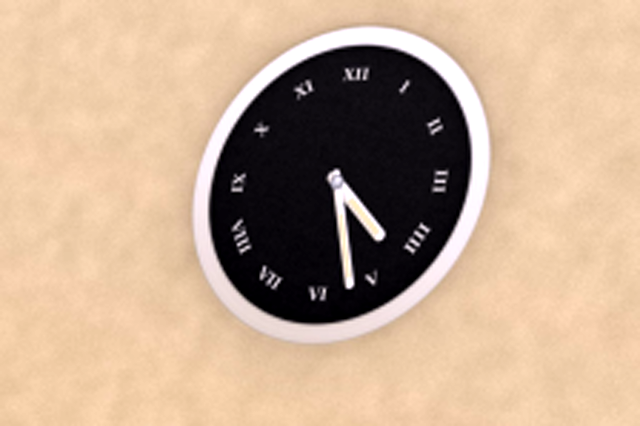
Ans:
4.27
